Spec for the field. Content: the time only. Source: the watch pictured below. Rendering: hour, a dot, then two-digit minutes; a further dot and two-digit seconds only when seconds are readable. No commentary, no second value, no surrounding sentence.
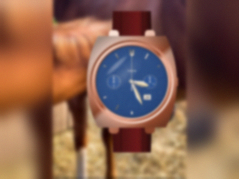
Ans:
3.26
